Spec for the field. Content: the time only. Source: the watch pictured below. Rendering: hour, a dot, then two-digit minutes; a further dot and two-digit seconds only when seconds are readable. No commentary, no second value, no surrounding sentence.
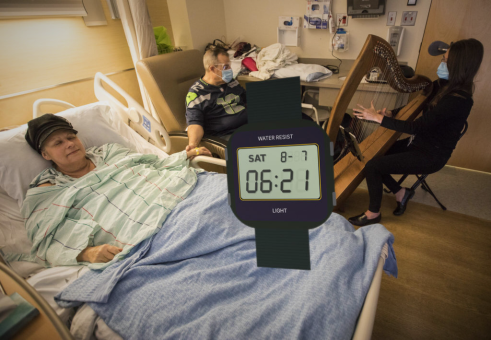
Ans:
6.21
